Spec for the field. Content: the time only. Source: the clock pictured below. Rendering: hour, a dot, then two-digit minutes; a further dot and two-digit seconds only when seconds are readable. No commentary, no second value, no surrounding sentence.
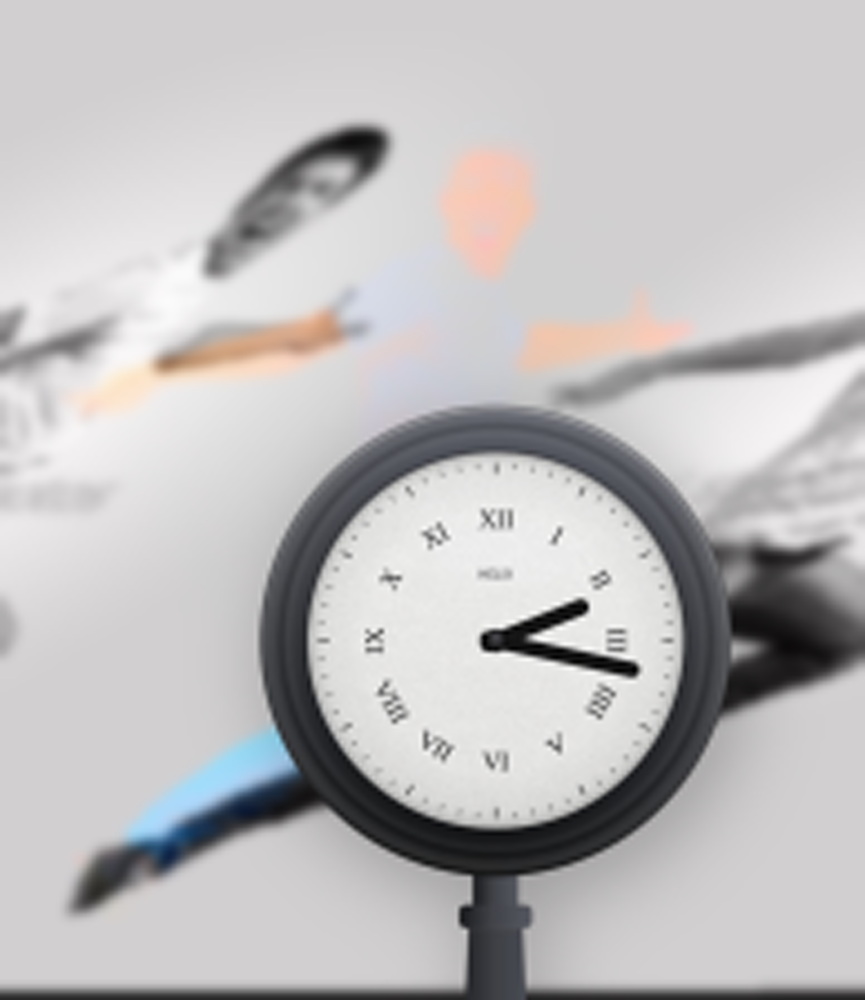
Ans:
2.17
